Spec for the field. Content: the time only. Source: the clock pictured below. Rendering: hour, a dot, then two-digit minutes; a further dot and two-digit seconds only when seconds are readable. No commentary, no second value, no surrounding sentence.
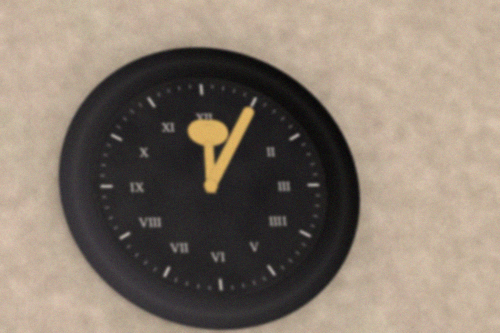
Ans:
12.05
